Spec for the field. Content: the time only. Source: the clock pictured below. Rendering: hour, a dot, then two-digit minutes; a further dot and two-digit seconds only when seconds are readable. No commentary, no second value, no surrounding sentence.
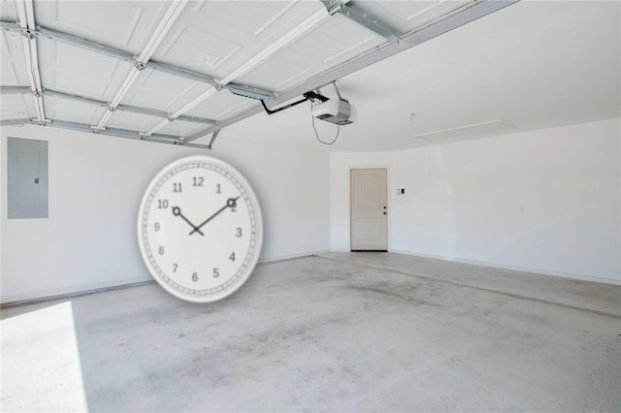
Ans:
10.09
